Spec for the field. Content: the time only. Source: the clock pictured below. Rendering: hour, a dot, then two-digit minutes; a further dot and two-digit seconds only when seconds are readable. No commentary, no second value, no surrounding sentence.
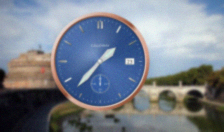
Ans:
1.37
